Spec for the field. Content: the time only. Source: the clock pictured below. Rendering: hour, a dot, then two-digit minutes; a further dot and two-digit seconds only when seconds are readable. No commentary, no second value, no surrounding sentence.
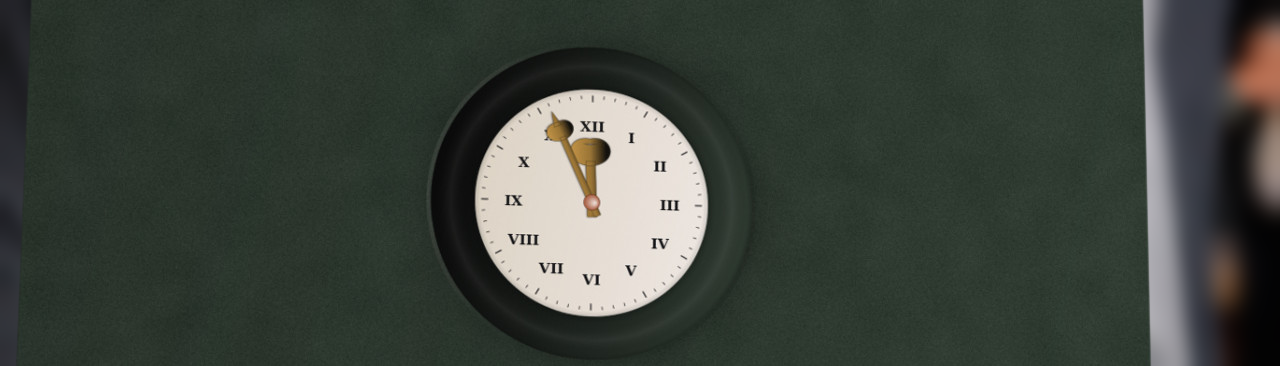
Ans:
11.56
